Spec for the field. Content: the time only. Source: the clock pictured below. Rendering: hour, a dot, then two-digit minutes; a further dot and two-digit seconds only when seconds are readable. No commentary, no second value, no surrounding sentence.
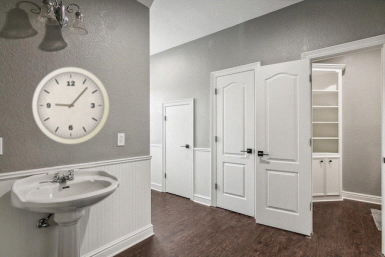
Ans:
9.07
